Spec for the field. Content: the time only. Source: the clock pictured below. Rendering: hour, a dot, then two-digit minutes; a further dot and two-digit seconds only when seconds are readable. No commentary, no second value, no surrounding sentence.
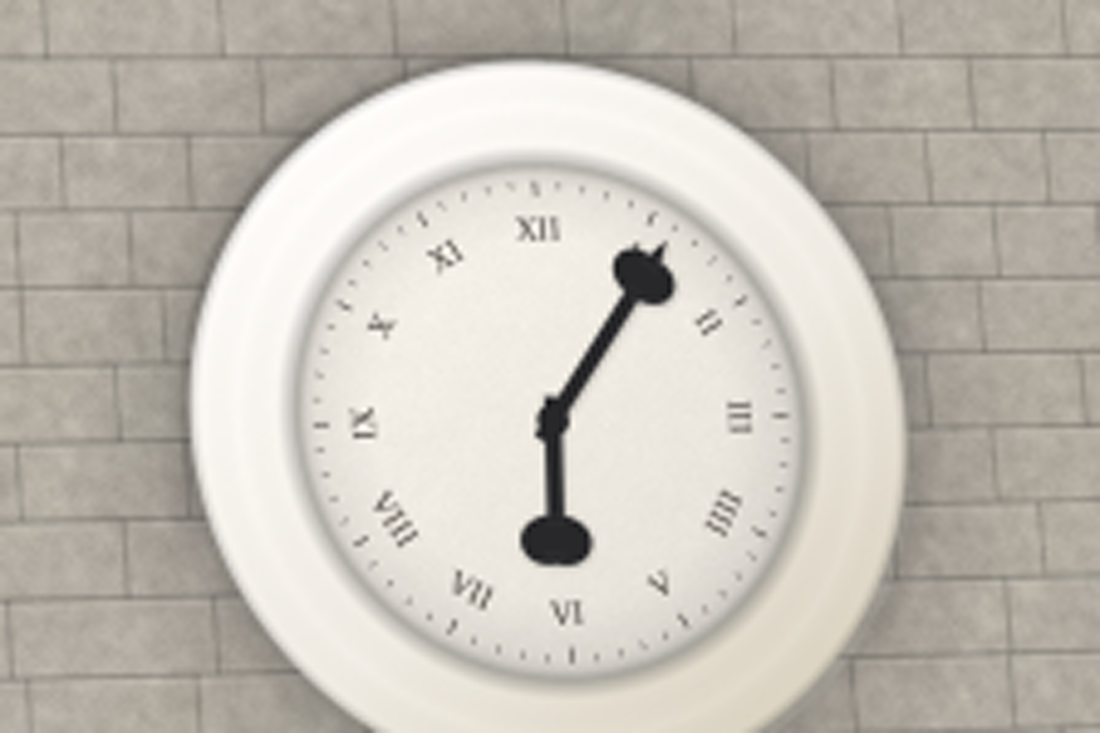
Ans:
6.06
